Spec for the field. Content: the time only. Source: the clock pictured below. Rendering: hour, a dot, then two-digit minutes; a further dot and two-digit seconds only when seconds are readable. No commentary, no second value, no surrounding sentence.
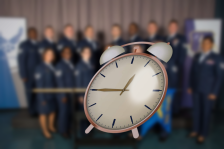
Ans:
12.45
